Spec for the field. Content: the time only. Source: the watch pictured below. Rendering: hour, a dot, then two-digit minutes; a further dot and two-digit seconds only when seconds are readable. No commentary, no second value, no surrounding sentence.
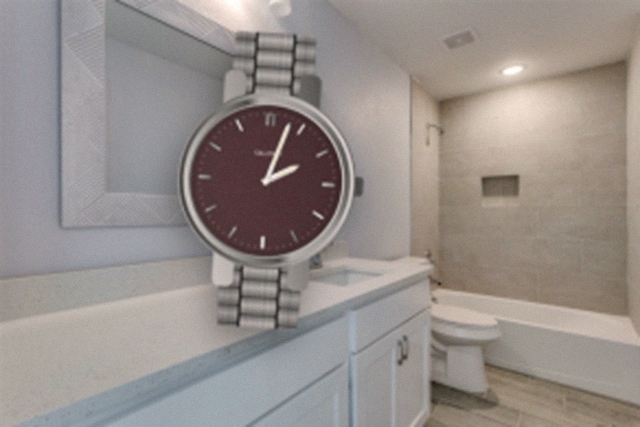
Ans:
2.03
